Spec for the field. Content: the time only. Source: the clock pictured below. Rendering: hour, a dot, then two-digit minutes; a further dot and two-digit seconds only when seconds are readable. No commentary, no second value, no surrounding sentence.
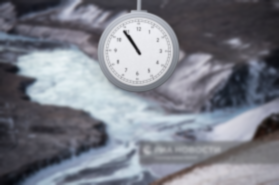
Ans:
10.54
